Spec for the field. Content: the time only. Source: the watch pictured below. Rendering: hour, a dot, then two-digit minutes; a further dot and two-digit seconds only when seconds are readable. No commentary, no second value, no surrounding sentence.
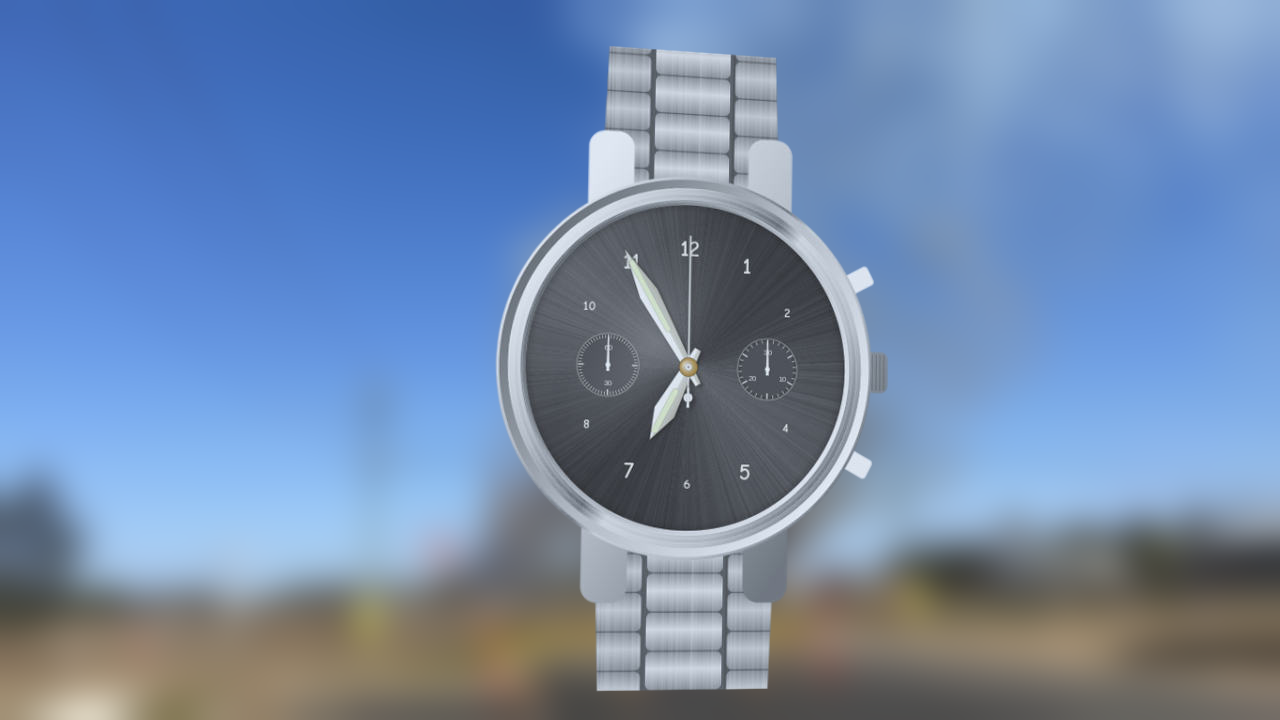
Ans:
6.55
